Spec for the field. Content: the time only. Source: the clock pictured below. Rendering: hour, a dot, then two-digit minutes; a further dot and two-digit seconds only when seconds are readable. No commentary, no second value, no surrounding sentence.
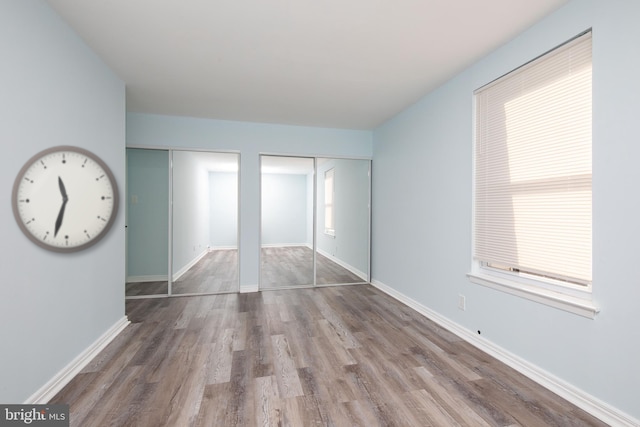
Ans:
11.33
